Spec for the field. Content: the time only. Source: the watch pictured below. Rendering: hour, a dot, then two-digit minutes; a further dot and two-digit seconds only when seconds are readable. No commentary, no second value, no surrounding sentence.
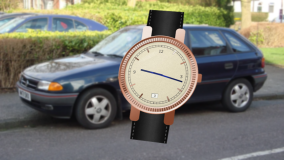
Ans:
9.17
